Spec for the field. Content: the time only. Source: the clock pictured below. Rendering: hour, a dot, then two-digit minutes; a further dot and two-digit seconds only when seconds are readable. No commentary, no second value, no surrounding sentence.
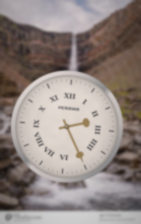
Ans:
2.25
